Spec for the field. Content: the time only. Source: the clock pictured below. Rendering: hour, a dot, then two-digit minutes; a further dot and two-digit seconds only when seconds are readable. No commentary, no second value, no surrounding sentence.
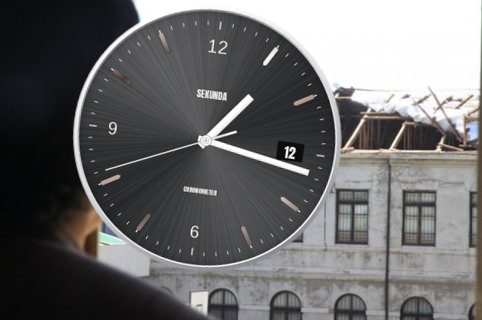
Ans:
1.16.41
